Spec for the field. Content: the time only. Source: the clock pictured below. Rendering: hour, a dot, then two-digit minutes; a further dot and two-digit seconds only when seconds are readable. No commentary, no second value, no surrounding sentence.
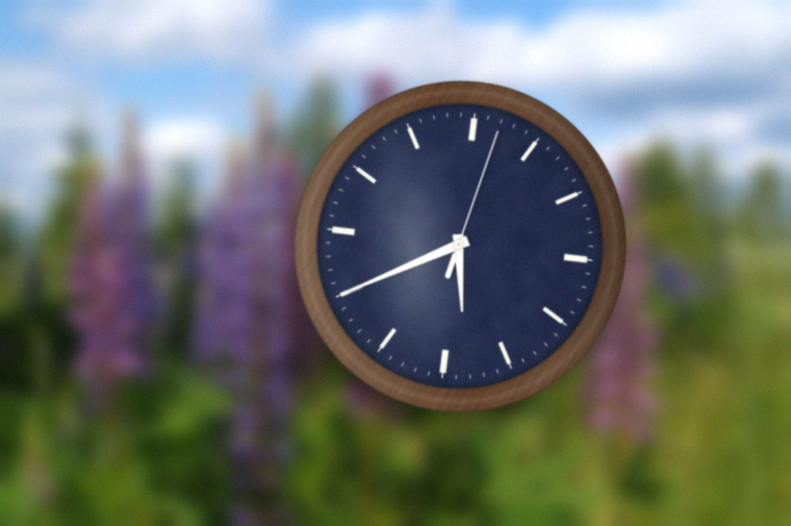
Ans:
5.40.02
